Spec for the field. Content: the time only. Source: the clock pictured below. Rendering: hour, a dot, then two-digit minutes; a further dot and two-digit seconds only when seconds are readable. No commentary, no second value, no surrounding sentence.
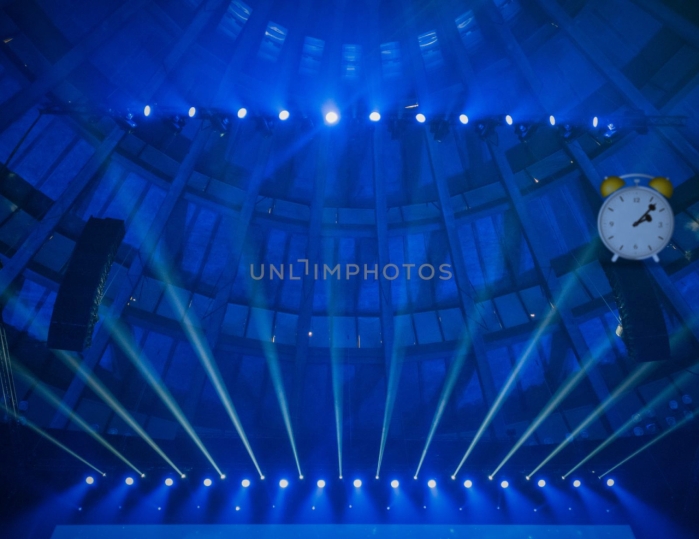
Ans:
2.07
